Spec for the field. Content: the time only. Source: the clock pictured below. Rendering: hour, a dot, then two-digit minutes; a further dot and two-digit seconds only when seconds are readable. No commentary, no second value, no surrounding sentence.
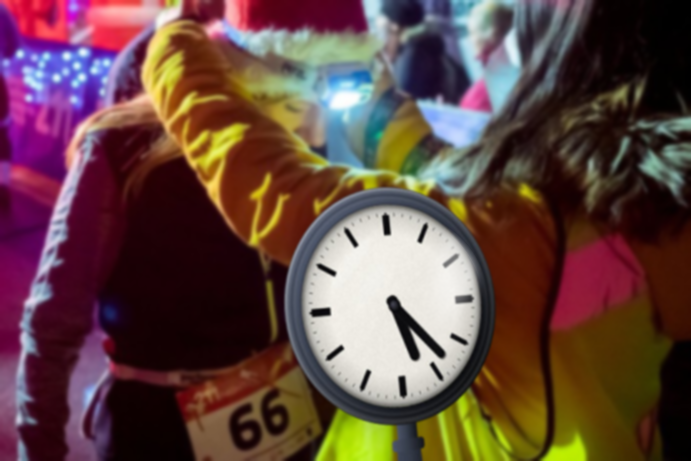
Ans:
5.23
